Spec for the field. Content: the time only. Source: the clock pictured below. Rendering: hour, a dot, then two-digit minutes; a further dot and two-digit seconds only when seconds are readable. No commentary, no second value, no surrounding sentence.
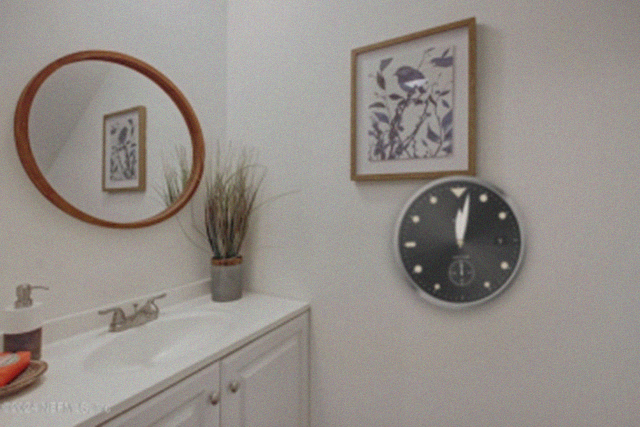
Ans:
12.02
